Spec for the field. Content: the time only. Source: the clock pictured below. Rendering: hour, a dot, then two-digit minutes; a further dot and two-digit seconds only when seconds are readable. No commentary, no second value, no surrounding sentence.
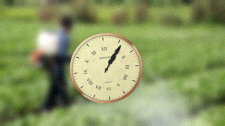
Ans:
1.06
